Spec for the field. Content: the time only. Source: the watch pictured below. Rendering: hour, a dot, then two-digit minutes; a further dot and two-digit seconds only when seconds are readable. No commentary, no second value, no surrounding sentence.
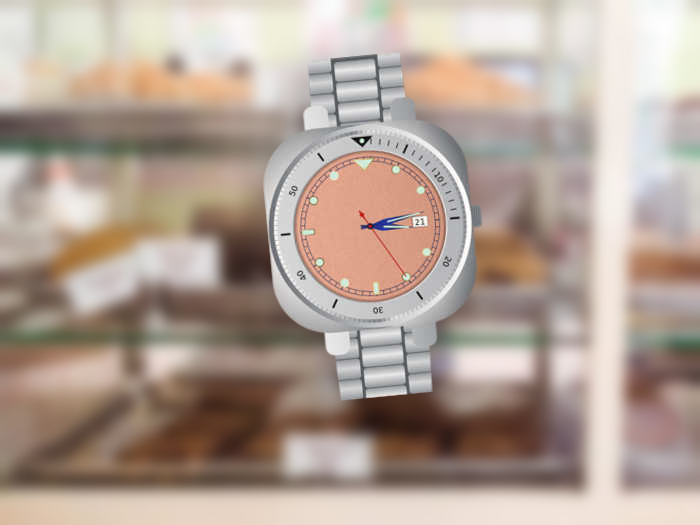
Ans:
3.13.25
